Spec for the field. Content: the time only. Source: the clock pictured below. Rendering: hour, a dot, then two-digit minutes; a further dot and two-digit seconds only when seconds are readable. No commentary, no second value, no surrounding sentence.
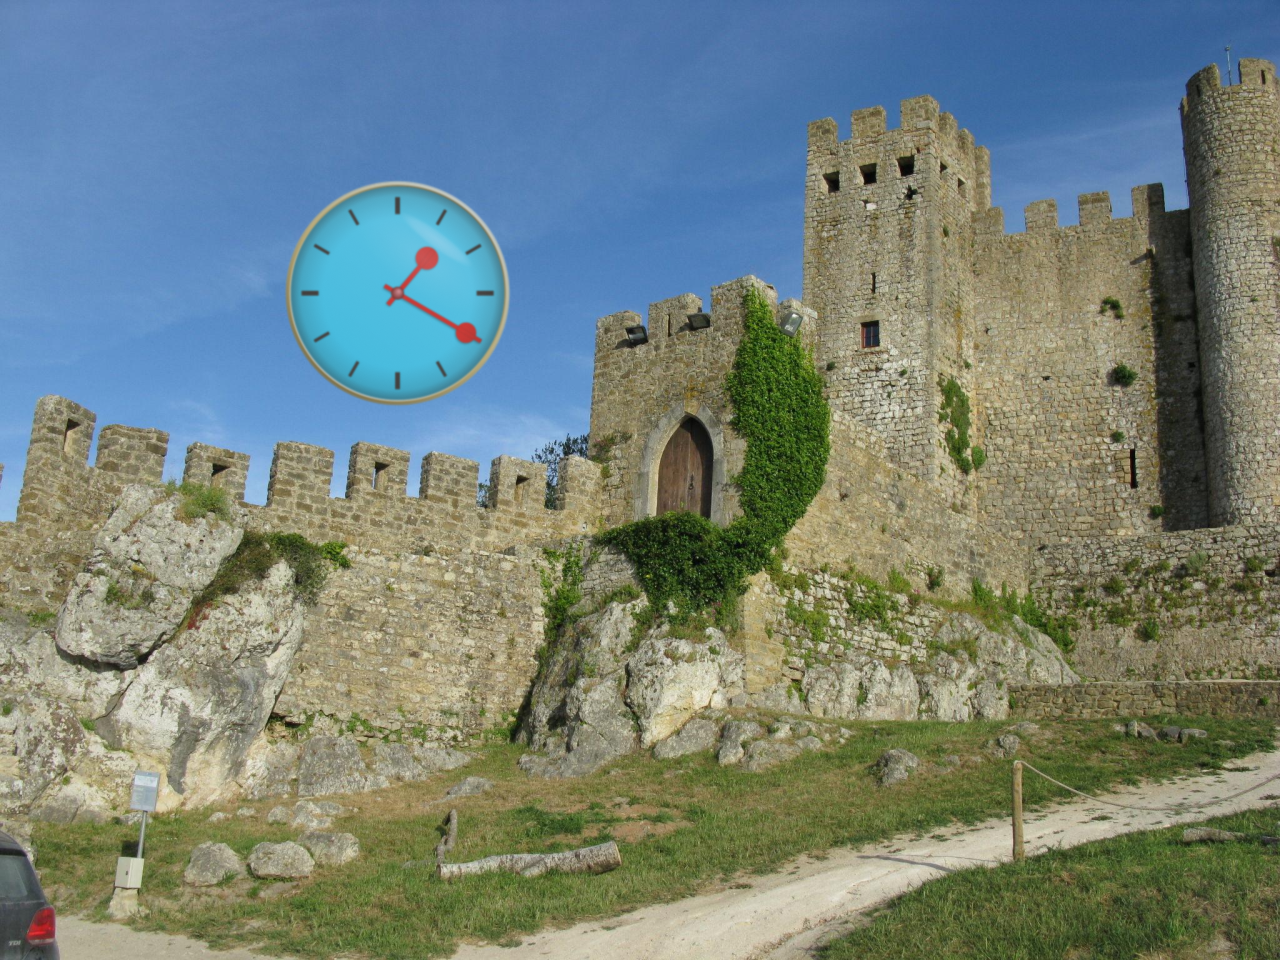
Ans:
1.20
